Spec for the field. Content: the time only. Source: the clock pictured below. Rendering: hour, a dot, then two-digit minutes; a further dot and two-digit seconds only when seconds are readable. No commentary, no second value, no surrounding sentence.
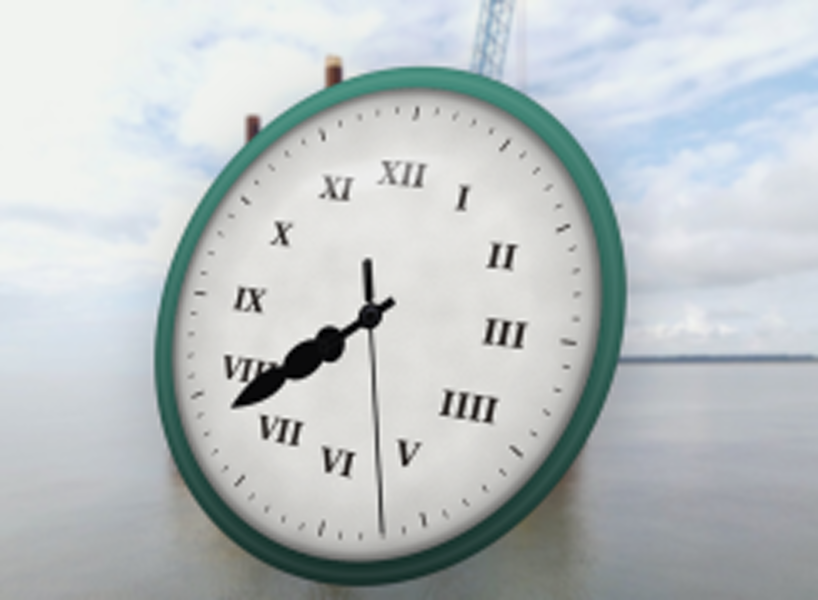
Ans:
7.38.27
